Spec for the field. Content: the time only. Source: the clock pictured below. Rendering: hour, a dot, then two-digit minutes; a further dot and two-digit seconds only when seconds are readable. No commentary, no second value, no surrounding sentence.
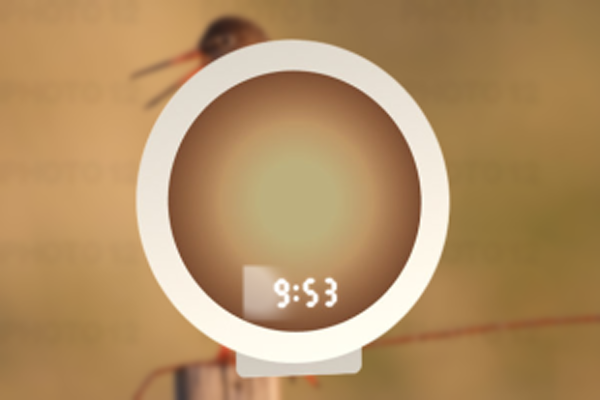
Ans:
9.53
